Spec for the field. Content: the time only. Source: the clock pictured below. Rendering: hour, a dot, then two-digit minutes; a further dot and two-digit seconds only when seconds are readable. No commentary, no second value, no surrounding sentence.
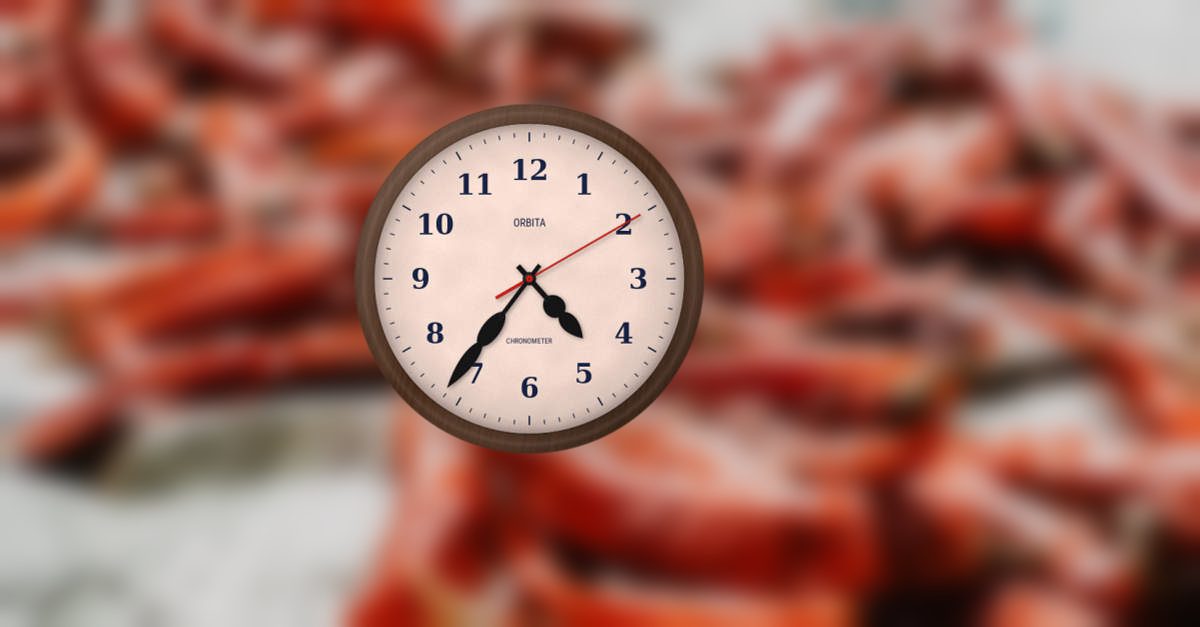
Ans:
4.36.10
